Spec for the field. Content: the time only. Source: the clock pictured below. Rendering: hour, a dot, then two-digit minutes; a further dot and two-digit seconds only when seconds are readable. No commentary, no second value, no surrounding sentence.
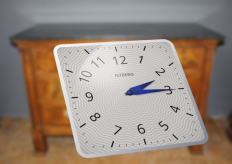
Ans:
2.15
